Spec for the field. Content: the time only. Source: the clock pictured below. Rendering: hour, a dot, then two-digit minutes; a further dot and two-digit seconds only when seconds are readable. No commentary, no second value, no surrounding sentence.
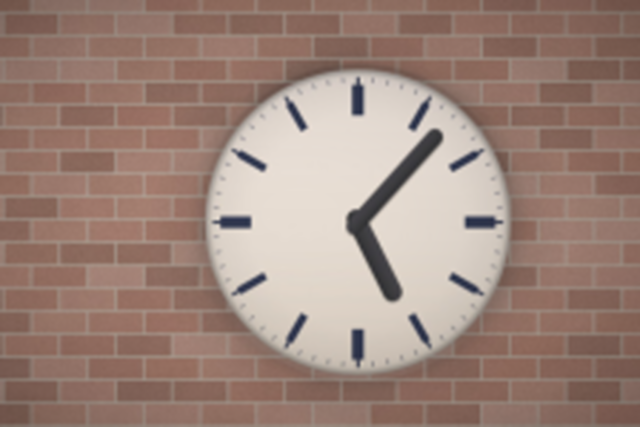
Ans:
5.07
